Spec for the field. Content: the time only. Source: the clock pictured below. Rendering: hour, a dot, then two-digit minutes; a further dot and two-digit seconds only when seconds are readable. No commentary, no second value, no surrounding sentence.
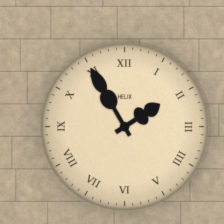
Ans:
1.55
